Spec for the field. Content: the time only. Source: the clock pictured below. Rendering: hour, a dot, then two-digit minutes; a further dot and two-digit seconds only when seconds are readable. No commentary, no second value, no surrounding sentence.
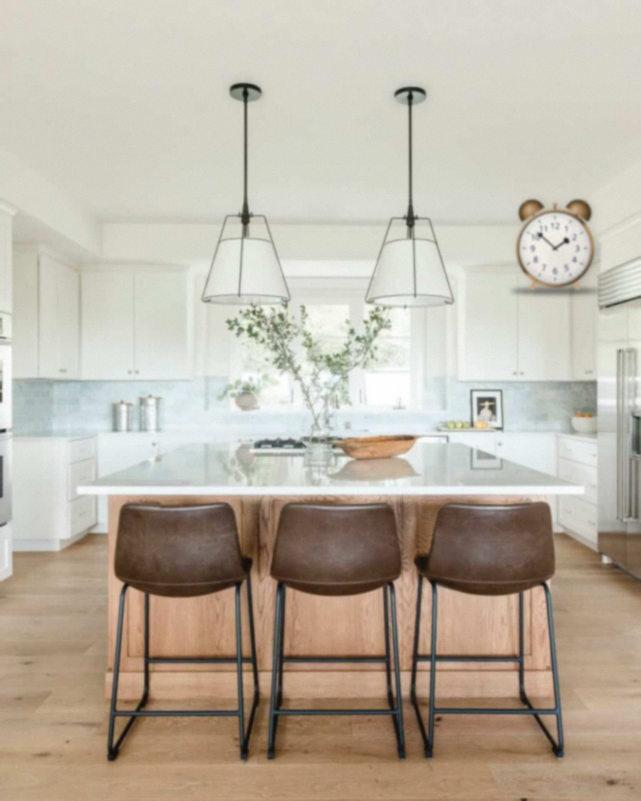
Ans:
1.52
